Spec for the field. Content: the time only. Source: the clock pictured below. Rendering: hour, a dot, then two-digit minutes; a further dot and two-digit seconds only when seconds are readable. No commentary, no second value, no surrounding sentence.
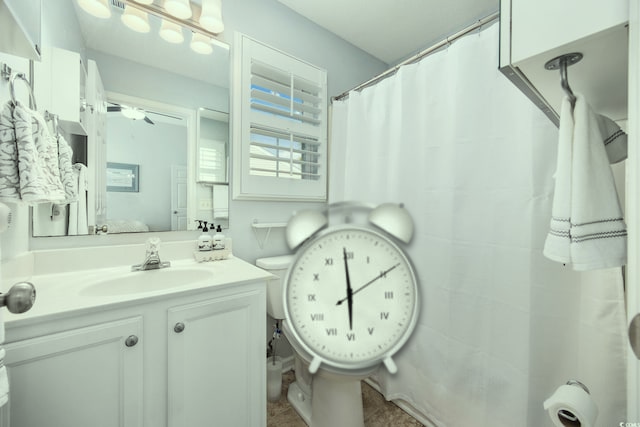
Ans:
5.59.10
